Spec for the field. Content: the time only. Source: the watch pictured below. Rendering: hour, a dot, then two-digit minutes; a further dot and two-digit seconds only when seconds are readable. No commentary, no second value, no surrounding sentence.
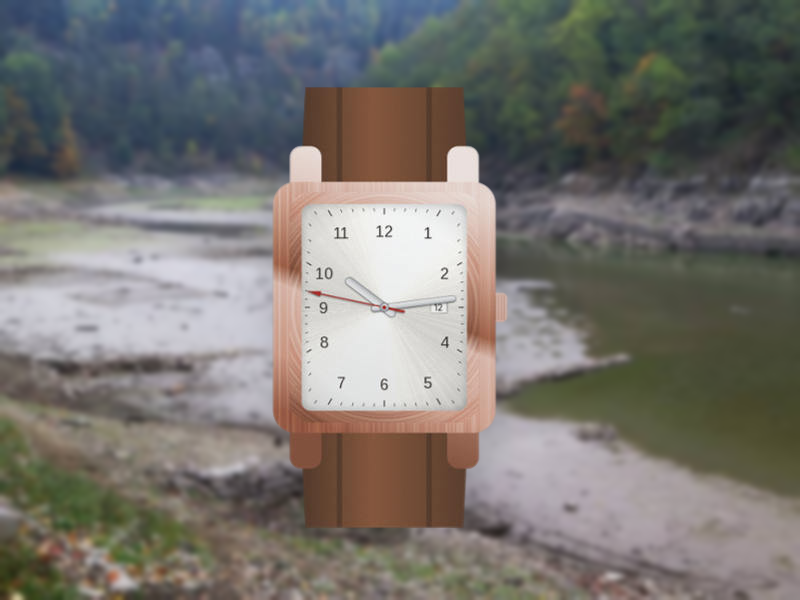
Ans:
10.13.47
